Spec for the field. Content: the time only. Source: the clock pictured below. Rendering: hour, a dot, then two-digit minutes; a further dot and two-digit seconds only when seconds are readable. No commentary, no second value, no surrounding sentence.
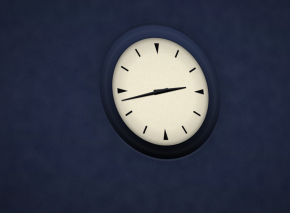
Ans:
2.43
